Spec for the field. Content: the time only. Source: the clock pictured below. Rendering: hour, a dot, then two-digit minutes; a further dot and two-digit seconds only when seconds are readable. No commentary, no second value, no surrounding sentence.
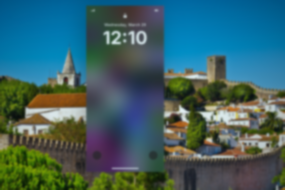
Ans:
12.10
